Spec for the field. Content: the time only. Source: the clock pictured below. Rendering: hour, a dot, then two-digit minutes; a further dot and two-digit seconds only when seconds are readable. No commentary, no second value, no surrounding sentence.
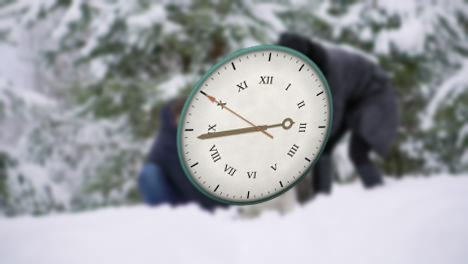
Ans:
2.43.50
